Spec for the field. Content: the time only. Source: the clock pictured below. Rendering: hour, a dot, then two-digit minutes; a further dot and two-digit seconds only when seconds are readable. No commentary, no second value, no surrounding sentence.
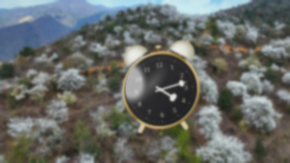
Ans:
4.13
